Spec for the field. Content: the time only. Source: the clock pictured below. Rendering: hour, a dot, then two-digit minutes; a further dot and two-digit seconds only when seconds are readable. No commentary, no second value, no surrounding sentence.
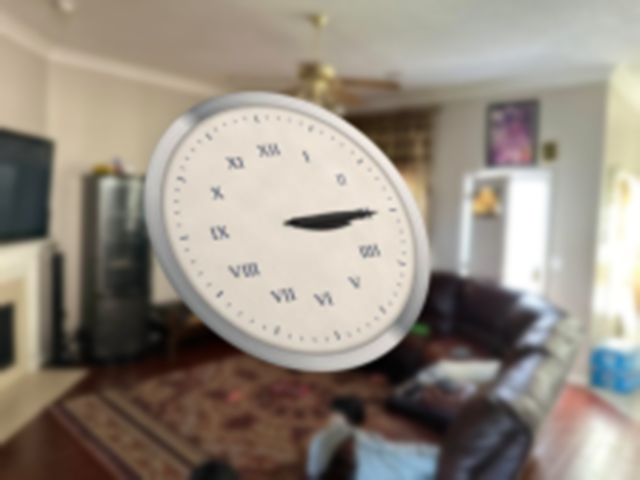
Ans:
3.15
